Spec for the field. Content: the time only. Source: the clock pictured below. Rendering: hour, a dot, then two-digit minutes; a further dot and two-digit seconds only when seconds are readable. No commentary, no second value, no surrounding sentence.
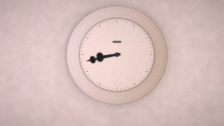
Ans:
8.43
